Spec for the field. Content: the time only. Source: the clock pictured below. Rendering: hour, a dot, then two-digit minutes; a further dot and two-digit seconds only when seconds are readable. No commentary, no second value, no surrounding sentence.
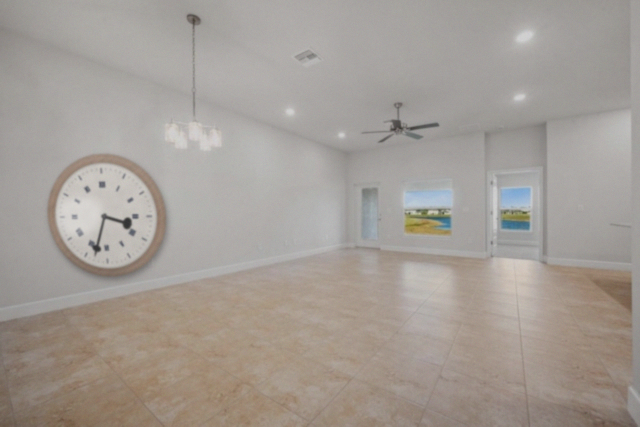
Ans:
3.33
